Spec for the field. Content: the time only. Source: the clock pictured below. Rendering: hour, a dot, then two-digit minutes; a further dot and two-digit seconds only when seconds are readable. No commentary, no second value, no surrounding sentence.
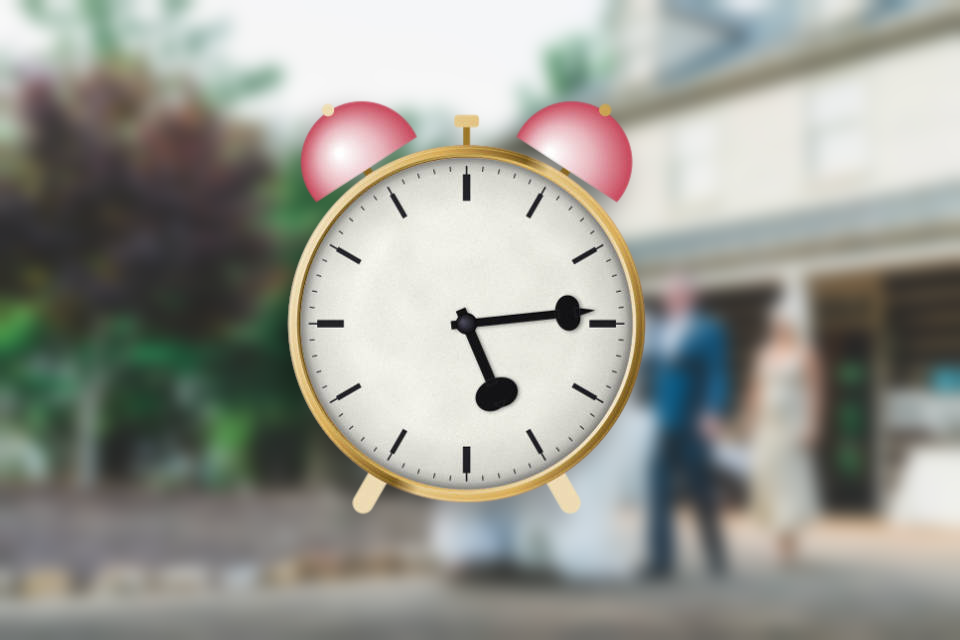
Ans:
5.14
